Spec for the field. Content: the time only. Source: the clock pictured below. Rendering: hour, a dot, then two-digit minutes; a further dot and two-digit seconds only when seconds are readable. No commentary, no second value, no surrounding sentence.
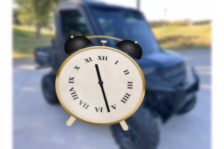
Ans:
11.27
